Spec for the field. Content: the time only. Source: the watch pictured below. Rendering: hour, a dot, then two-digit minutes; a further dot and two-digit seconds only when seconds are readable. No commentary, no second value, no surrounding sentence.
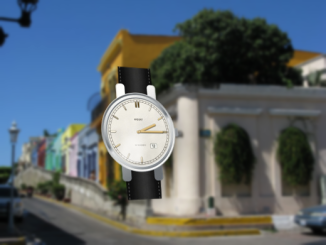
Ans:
2.15
